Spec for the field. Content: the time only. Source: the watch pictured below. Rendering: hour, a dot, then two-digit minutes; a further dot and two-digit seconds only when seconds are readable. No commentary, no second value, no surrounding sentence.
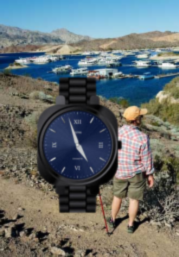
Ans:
4.57
